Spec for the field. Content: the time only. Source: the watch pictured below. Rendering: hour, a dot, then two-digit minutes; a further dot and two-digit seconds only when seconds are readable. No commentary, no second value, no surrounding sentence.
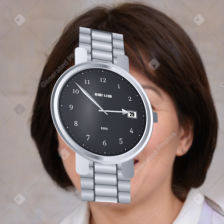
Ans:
2.52
